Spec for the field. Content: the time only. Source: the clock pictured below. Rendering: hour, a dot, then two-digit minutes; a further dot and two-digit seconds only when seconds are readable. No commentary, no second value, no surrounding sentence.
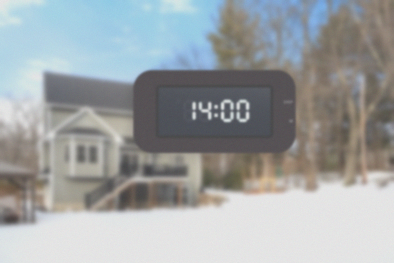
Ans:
14.00
